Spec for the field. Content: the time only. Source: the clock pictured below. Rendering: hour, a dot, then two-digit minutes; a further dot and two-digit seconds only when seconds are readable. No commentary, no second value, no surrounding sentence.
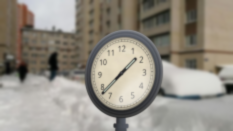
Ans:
1.38
